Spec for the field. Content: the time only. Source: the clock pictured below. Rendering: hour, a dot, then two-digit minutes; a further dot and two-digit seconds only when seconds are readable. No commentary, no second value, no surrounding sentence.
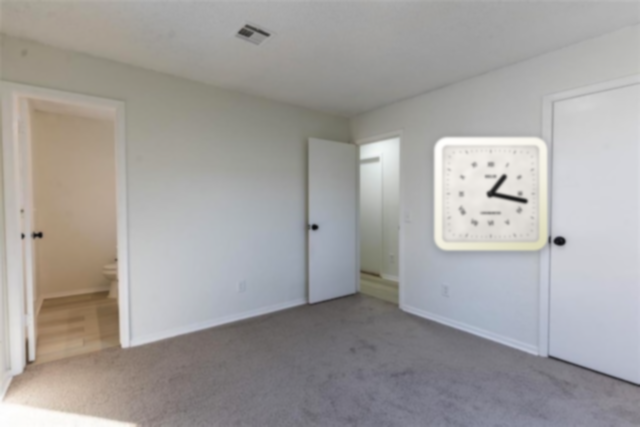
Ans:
1.17
